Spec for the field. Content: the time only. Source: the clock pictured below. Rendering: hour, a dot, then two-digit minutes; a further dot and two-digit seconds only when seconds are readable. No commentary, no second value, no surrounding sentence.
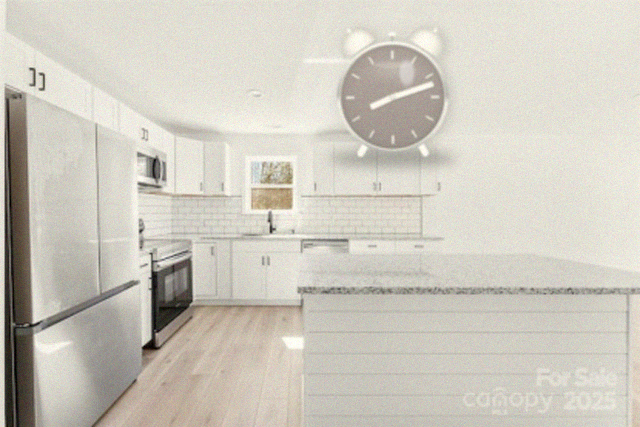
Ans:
8.12
